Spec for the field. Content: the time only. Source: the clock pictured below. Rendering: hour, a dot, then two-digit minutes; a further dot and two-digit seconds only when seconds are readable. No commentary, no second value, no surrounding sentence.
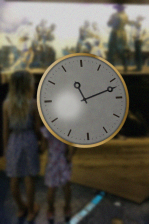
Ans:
11.12
